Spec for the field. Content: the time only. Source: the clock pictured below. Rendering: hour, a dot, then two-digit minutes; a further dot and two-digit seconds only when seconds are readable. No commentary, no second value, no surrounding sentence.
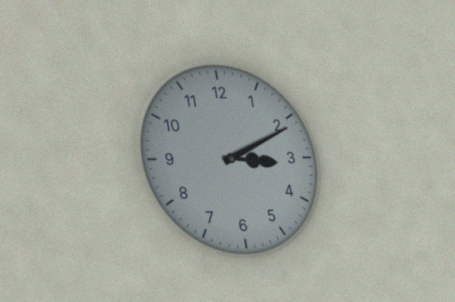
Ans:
3.11
